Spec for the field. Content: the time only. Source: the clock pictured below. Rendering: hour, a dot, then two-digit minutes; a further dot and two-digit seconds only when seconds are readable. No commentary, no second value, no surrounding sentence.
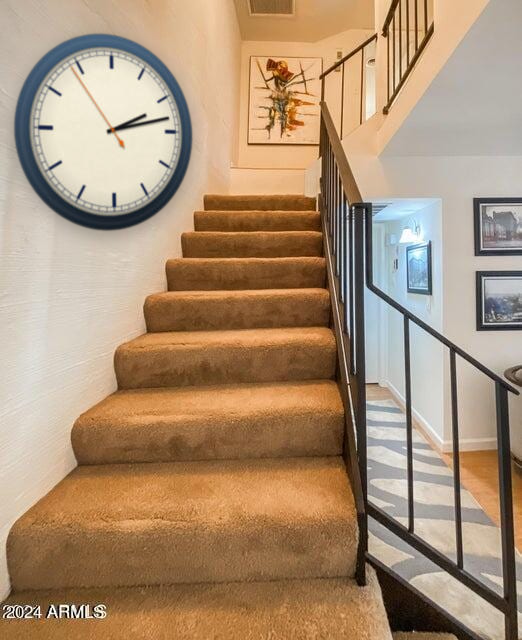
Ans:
2.12.54
